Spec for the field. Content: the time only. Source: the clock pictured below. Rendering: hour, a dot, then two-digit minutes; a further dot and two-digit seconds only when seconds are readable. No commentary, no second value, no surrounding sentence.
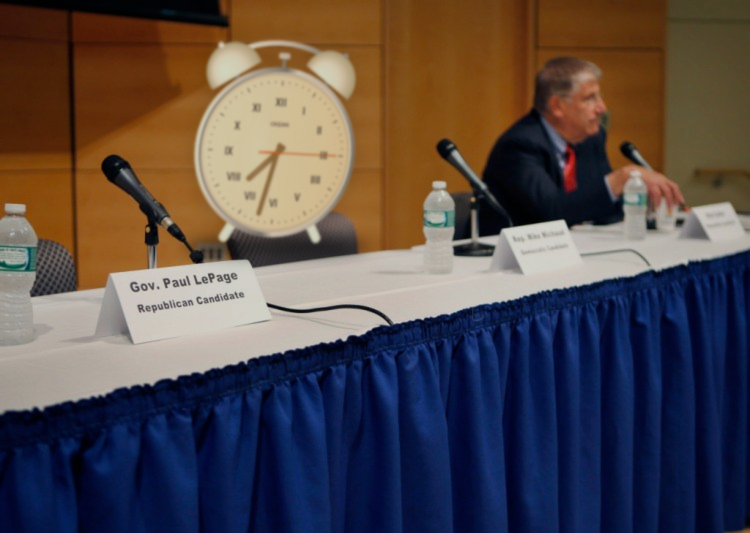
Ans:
7.32.15
